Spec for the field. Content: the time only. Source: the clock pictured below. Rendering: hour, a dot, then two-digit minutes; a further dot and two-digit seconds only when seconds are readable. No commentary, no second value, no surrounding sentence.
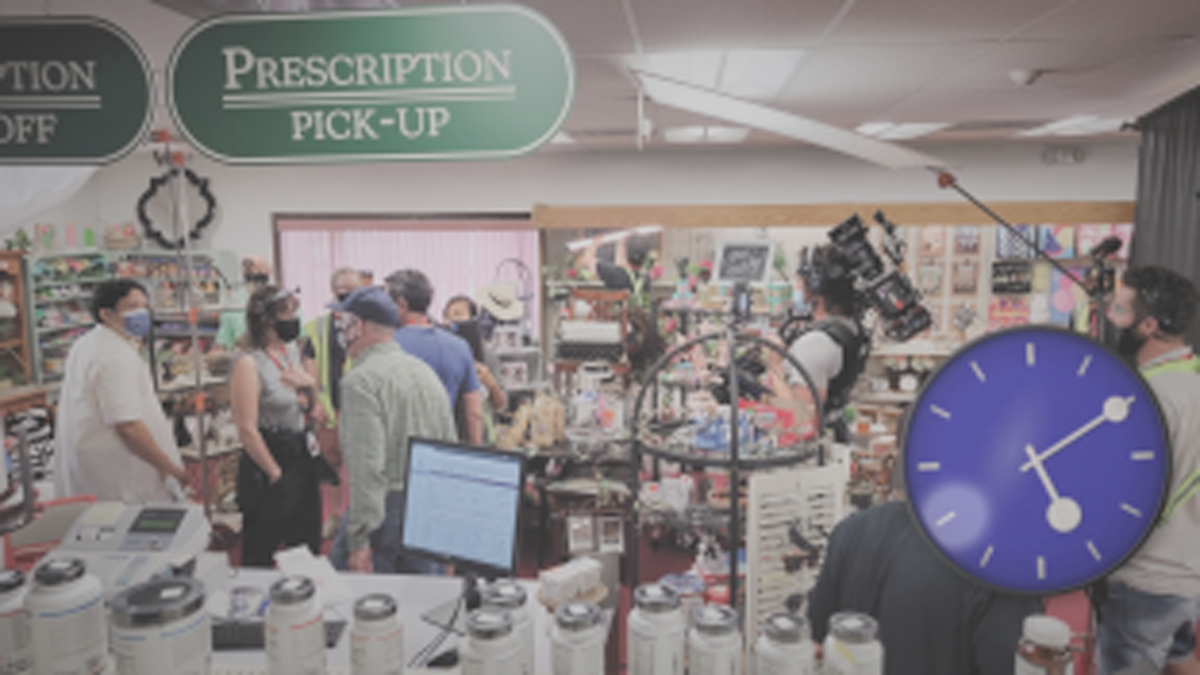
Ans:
5.10
